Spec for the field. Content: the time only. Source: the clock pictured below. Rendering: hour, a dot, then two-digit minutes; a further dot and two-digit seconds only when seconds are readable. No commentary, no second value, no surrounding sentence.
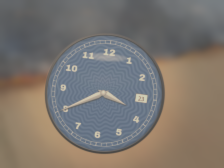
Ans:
3.40
